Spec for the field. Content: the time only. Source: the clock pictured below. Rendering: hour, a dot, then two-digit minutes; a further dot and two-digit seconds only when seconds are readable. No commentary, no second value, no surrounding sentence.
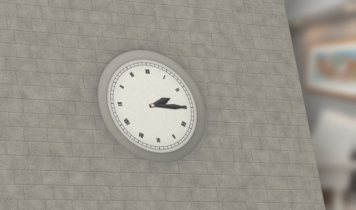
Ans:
2.15
